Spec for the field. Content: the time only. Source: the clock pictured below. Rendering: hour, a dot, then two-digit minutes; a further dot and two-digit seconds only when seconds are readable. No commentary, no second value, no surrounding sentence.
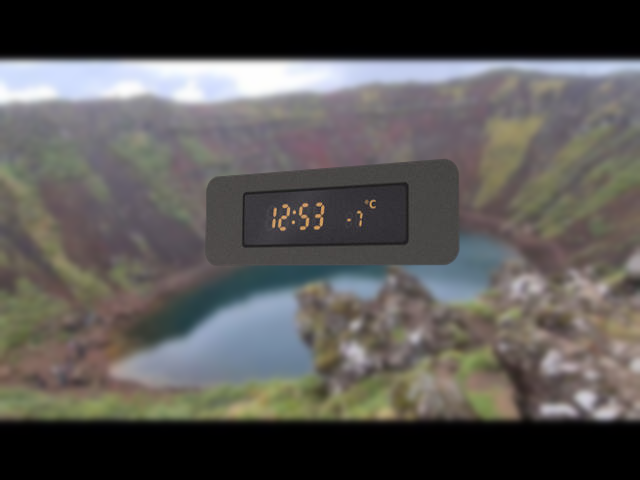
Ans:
12.53
